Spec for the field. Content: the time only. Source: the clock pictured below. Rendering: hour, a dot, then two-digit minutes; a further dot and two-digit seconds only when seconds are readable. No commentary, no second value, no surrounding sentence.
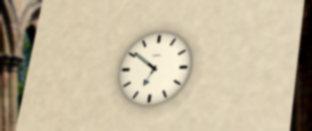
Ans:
6.51
